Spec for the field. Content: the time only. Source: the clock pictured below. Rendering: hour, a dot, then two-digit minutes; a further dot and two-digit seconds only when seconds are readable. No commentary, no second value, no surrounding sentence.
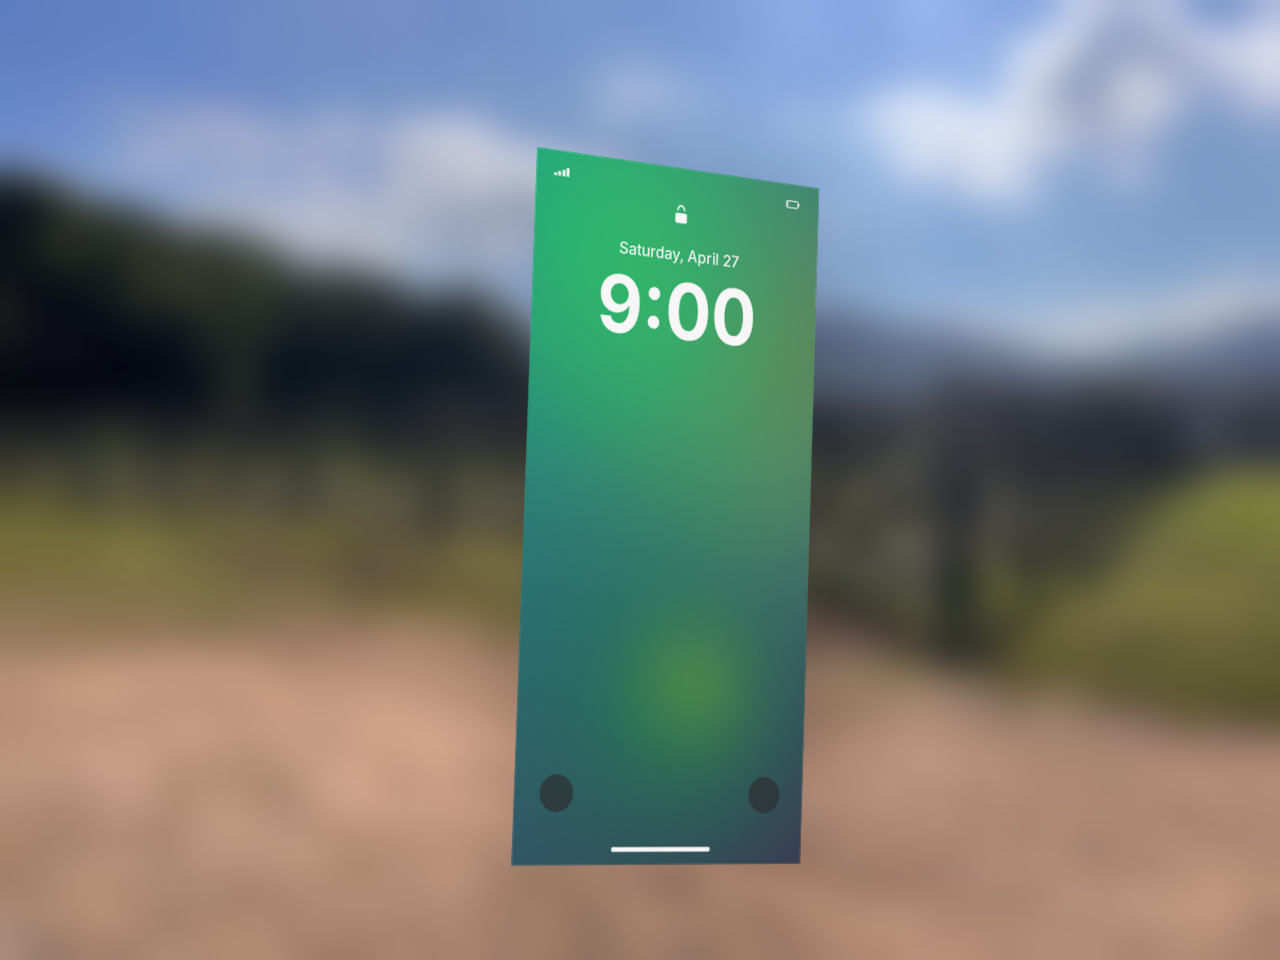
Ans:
9.00
